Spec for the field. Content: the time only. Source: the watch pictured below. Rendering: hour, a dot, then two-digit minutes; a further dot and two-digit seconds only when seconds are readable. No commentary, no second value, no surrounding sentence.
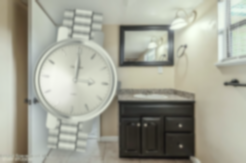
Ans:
3.00
